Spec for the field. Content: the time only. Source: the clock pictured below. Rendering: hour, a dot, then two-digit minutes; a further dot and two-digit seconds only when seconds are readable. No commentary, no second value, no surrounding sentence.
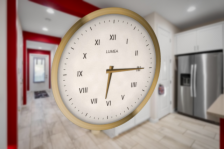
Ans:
6.15
